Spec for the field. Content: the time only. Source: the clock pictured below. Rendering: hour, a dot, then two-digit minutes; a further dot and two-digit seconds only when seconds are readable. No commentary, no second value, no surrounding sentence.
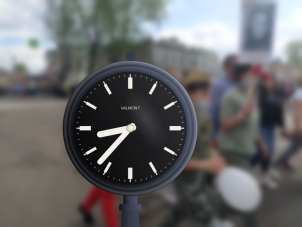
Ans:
8.37
